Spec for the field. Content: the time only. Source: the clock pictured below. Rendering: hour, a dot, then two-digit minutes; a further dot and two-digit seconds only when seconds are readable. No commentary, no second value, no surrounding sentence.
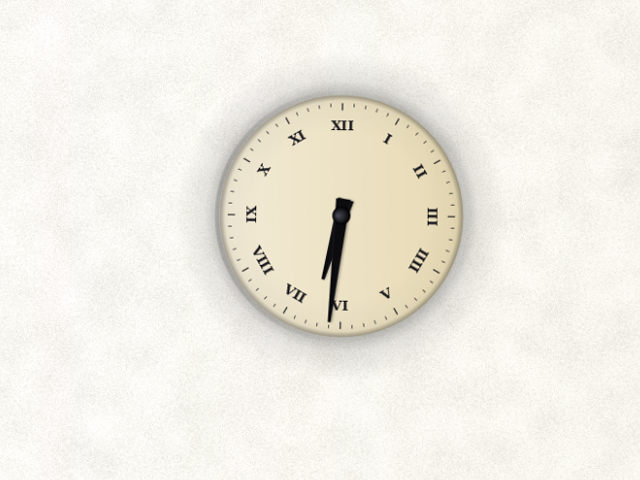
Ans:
6.31
